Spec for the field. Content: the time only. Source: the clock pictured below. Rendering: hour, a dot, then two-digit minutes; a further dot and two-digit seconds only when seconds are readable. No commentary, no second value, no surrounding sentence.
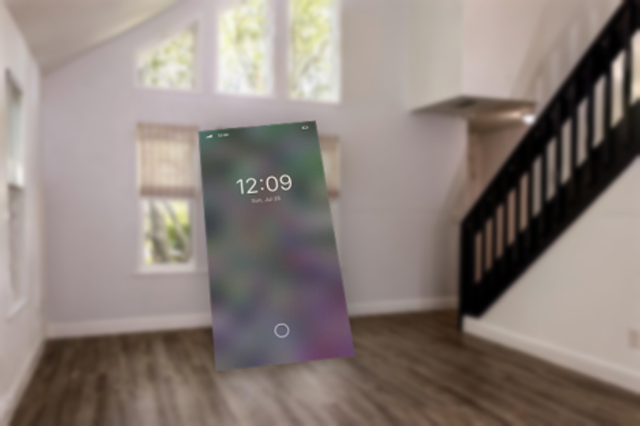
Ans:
12.09
